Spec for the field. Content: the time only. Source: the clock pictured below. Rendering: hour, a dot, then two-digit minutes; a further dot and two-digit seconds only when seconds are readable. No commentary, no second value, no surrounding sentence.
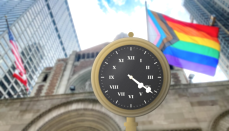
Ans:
4.21
